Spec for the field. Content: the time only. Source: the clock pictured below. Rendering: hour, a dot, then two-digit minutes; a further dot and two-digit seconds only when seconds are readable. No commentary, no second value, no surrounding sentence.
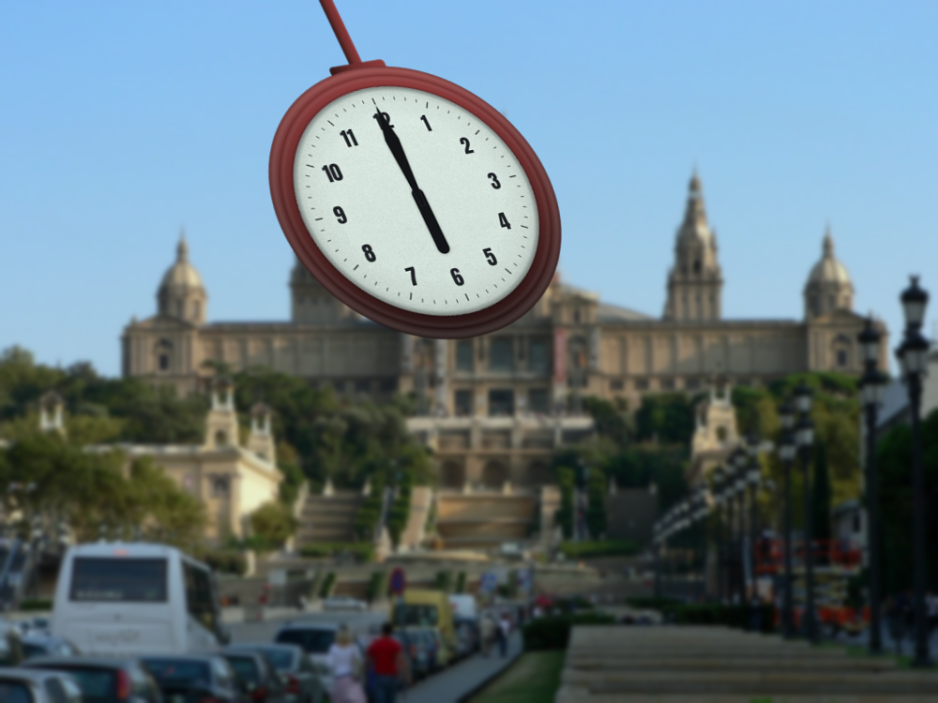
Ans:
6.00
